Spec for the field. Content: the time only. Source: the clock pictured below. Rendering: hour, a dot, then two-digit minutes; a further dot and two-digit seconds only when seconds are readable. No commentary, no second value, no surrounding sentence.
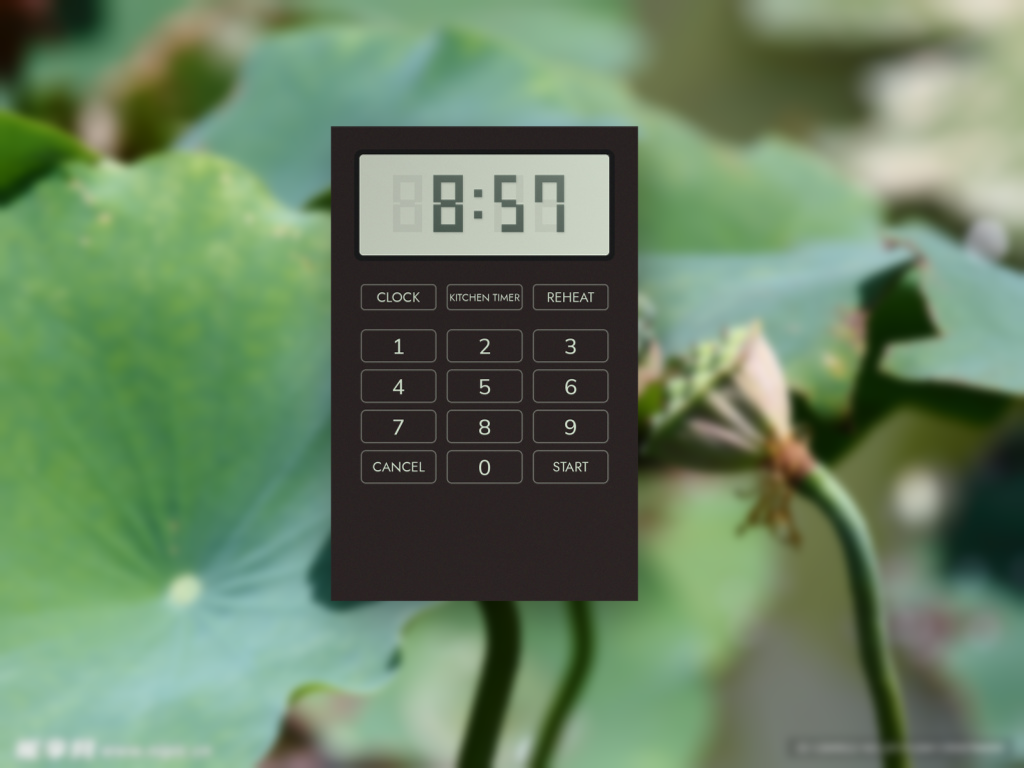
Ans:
8.57
